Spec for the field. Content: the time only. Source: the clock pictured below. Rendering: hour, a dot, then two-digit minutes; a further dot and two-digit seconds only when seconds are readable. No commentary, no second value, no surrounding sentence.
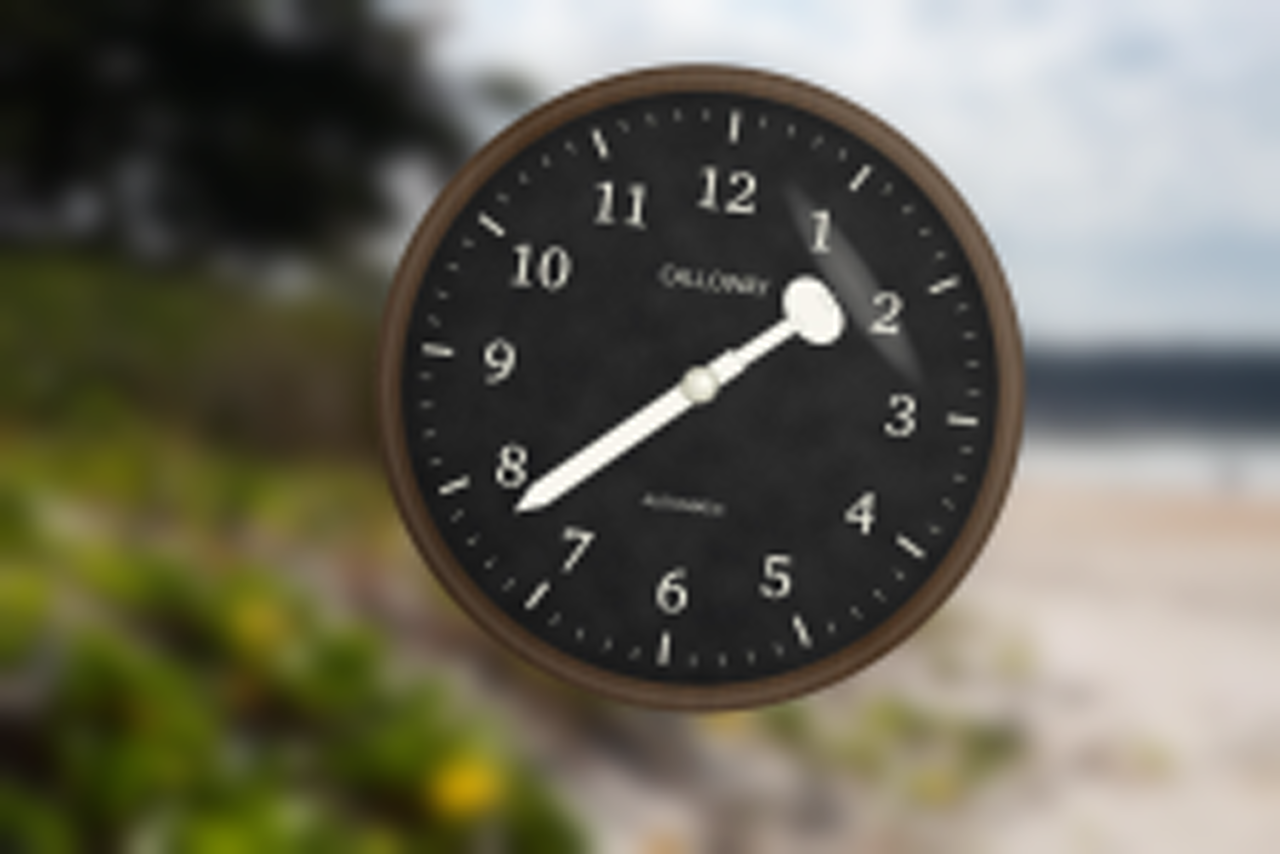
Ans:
1.38
